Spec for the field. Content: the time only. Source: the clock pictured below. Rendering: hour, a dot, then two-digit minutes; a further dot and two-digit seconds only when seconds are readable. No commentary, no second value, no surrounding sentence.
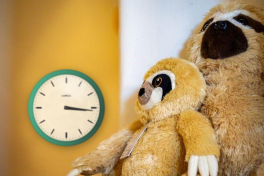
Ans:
3.16
